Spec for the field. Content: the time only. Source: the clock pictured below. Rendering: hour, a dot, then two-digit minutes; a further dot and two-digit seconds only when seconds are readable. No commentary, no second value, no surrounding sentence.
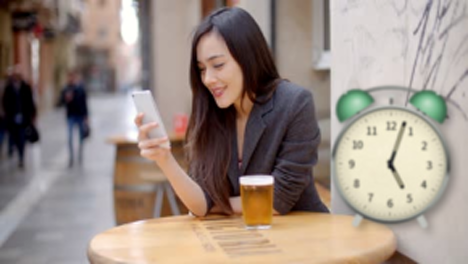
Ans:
5.03
